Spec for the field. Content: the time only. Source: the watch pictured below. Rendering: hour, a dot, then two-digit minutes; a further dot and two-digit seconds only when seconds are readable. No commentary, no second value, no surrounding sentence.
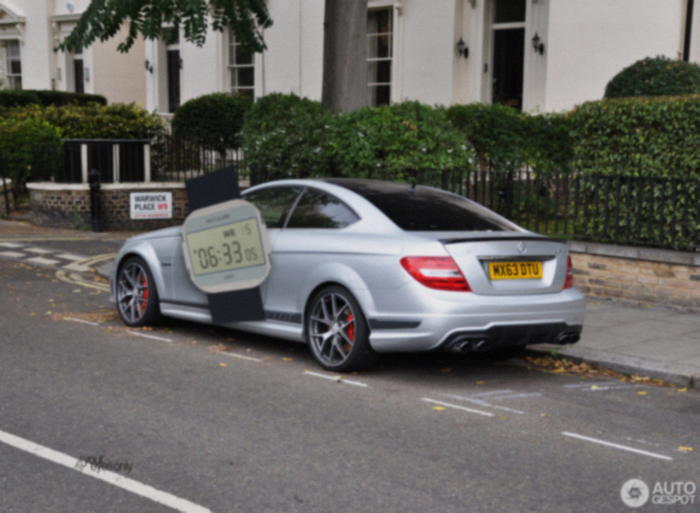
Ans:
6.33
